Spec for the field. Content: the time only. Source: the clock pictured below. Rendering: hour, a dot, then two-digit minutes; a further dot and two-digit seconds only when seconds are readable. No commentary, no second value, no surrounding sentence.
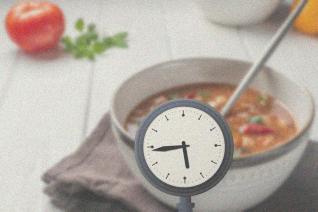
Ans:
5.44
